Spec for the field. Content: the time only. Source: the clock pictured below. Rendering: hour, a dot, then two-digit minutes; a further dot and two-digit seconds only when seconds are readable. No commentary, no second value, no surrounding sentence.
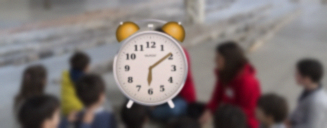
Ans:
6.09
